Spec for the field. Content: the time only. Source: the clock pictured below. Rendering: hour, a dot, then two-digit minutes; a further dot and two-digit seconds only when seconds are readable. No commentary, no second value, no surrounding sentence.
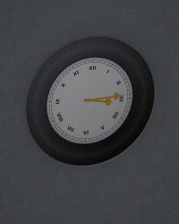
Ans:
3.14
